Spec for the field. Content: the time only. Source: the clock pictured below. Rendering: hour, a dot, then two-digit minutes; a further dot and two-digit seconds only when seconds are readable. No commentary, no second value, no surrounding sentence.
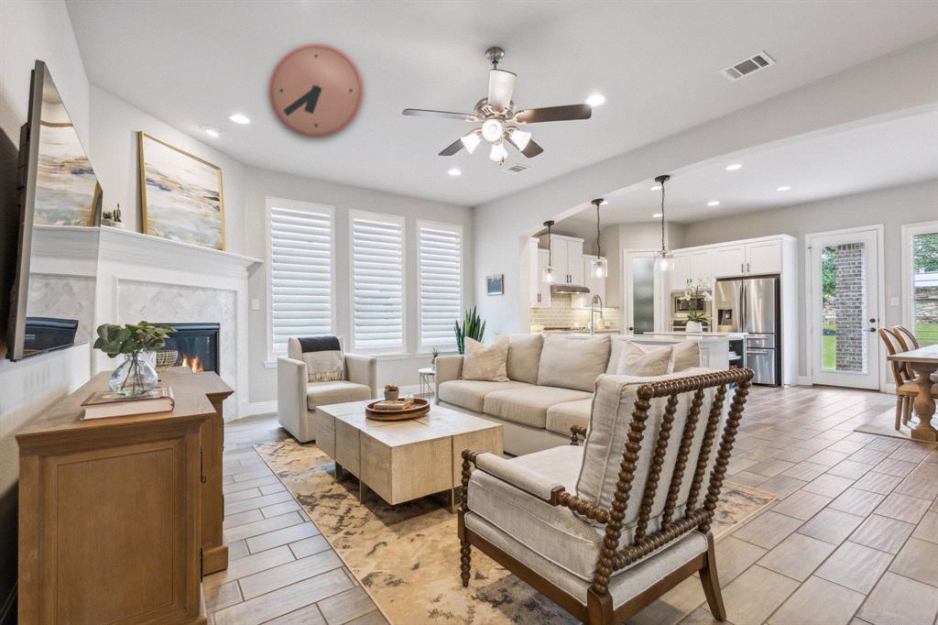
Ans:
6.39
